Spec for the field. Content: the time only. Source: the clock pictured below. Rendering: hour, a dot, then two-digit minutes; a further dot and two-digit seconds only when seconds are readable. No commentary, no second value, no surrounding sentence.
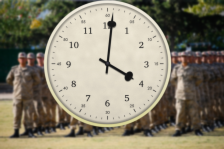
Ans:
4.01
